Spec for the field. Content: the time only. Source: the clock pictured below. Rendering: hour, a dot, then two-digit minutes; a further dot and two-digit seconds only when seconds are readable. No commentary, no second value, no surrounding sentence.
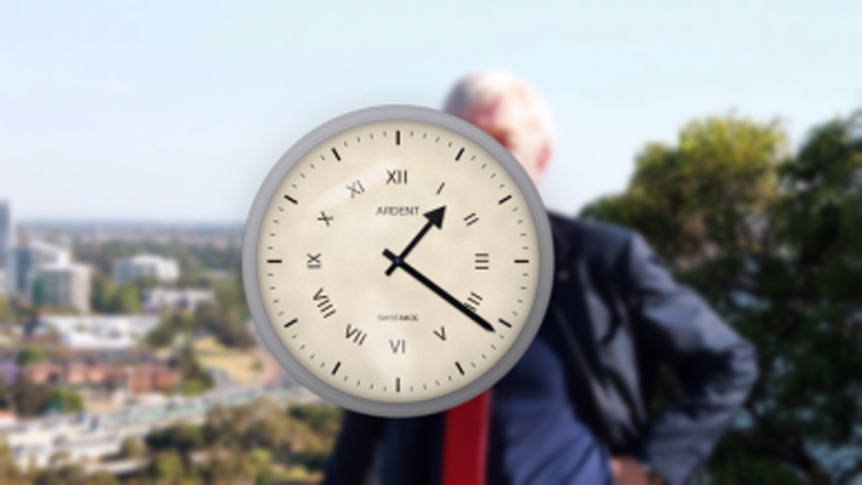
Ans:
1.21
